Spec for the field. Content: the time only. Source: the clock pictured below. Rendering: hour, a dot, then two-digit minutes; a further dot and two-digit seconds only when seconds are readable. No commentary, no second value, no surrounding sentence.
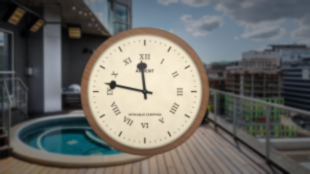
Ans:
11.47
